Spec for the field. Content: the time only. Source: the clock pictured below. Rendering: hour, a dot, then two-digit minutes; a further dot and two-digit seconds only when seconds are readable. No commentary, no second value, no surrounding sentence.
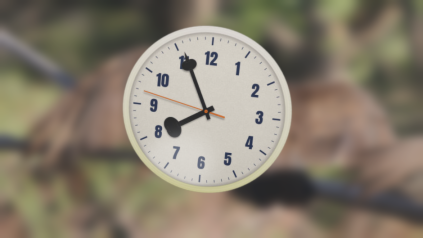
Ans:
7.55.47
